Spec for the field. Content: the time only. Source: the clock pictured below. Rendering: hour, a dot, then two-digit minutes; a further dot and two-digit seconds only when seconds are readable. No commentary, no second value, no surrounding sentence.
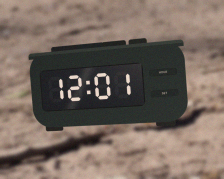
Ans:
12.01
